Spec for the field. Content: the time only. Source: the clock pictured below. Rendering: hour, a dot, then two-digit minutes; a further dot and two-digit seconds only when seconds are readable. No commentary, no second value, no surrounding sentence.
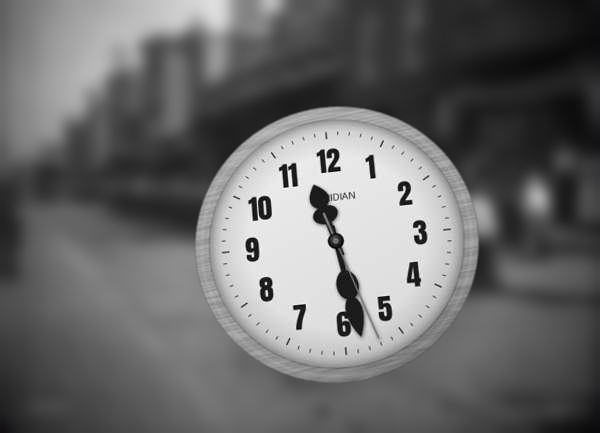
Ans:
11.28.27
